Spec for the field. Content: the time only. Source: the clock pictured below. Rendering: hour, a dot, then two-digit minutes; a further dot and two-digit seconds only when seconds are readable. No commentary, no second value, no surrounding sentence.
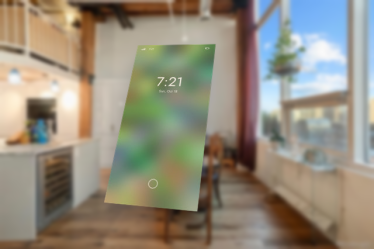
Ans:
7.21
